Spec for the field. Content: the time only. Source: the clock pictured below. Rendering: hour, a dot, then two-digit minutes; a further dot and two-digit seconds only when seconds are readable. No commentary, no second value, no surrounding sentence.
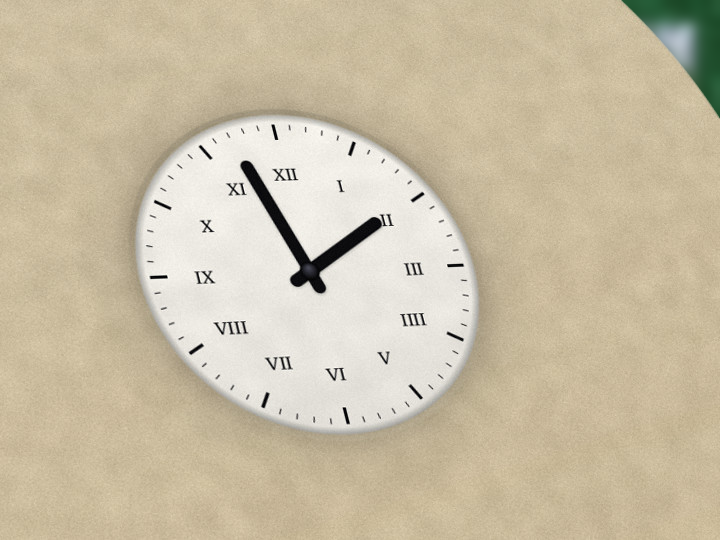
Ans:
1.57
